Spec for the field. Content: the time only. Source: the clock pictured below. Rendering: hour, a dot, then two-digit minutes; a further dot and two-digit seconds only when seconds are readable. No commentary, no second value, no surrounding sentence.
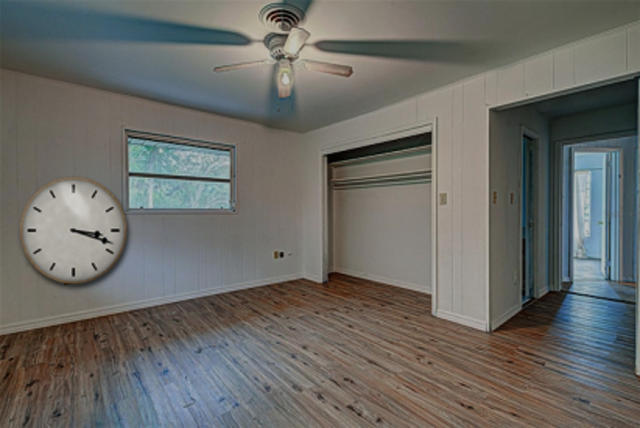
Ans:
3.18
